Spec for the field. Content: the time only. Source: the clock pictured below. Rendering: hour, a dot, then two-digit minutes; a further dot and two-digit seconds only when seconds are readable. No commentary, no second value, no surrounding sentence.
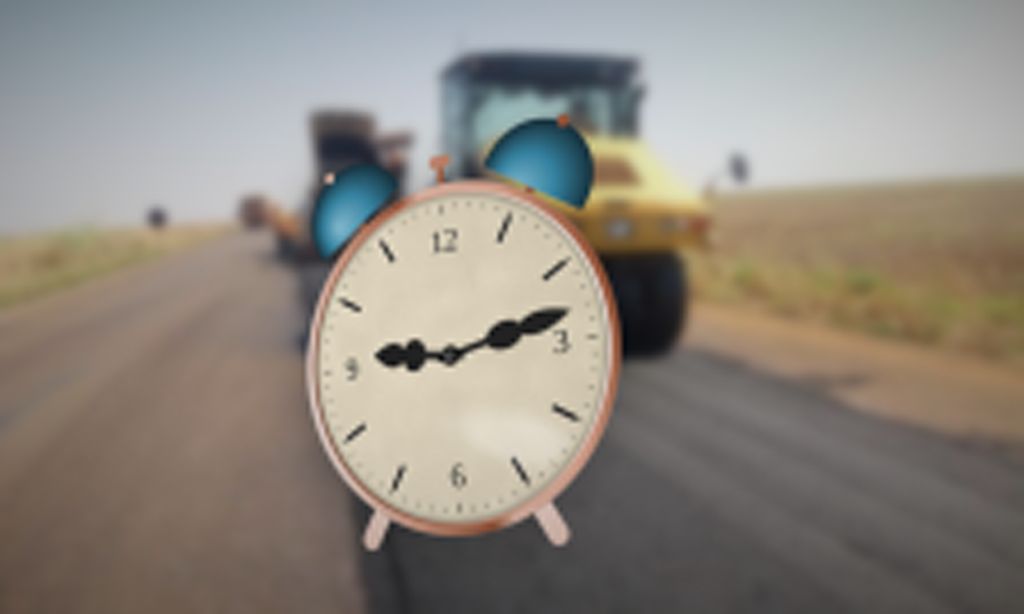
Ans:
9.13
